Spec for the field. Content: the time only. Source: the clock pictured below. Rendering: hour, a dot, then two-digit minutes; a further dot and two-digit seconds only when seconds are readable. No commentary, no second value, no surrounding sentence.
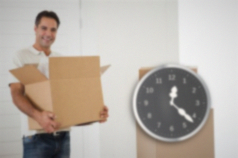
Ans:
12.22
